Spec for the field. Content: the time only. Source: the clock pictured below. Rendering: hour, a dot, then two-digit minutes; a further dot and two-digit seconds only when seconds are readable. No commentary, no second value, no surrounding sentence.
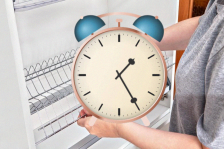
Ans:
1.25
